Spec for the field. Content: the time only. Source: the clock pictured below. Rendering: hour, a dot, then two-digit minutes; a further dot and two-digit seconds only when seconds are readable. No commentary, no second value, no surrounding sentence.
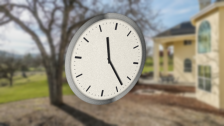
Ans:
11.23
